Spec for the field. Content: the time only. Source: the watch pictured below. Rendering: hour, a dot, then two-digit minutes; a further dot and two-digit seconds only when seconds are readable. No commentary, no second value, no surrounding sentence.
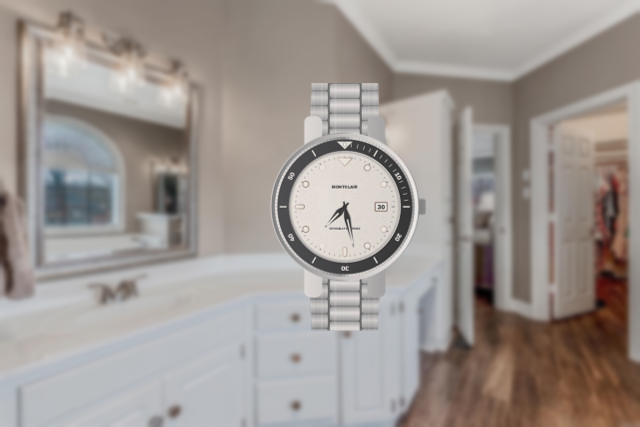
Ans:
7.28
